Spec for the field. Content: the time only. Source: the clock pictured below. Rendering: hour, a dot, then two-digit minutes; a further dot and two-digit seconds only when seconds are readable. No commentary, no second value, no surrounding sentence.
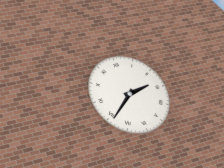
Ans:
2.39
